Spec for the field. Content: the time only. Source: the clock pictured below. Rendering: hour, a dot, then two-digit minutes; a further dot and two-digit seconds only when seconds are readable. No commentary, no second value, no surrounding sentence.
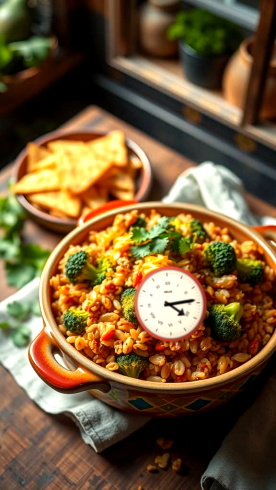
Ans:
4.14
